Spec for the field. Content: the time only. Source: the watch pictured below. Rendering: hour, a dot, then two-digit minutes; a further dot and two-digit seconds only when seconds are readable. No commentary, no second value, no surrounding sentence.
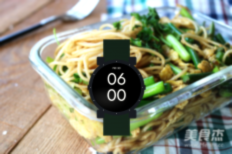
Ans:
6.00
